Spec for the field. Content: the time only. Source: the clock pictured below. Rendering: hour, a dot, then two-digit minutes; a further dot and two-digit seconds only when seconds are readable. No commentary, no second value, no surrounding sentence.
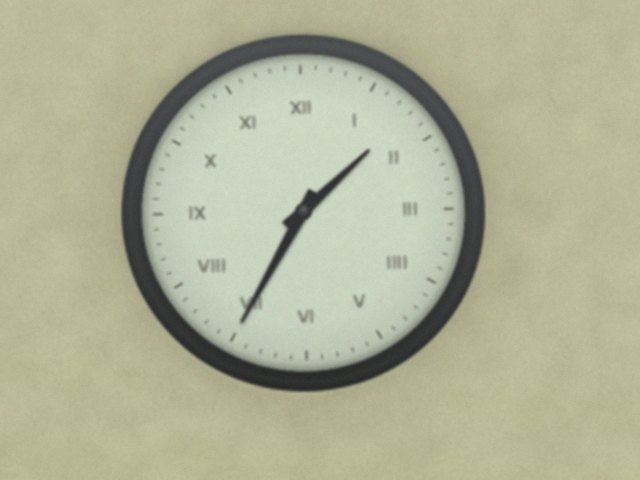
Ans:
1.35
